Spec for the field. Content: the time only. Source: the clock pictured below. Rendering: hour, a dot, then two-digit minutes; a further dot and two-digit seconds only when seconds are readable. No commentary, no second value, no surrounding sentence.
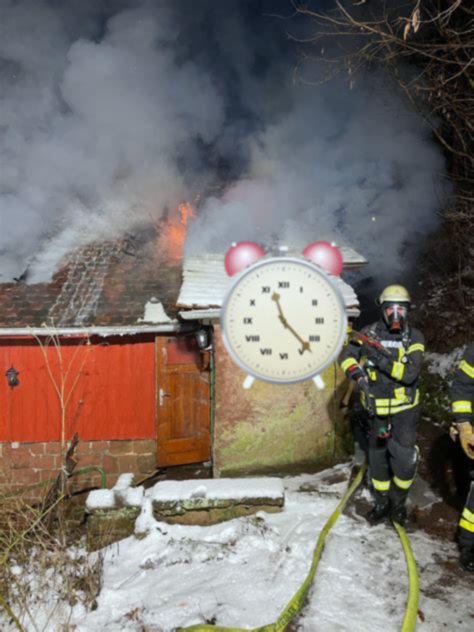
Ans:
11.23
